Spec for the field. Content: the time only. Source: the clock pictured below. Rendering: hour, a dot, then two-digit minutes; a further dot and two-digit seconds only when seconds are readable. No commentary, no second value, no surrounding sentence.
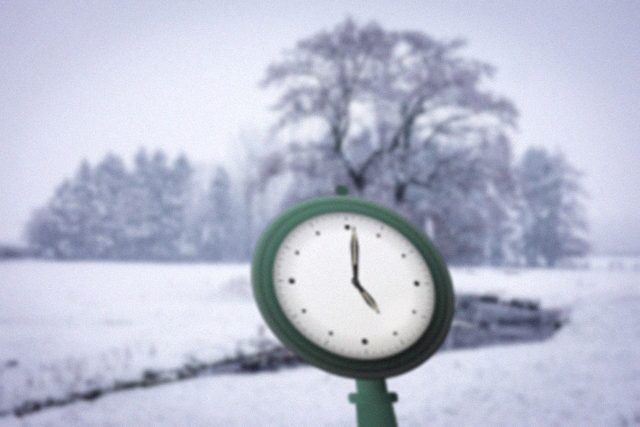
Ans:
5.01
